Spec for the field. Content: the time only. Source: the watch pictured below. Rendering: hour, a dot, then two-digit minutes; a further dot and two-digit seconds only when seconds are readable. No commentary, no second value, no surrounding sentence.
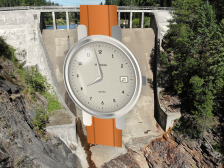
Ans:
7.58
